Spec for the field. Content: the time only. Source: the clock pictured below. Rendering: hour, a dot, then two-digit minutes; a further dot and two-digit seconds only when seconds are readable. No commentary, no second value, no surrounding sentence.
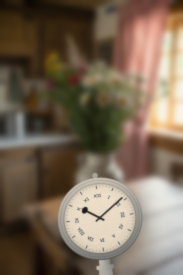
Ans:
10.09
